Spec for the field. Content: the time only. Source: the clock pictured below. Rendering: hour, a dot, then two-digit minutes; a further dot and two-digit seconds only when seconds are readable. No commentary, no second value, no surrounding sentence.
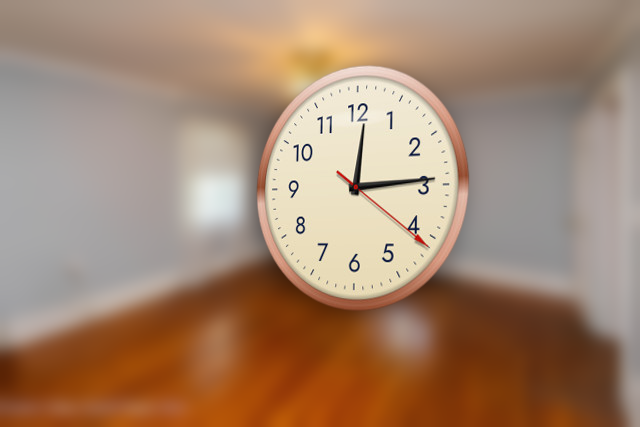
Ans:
12.14.21
